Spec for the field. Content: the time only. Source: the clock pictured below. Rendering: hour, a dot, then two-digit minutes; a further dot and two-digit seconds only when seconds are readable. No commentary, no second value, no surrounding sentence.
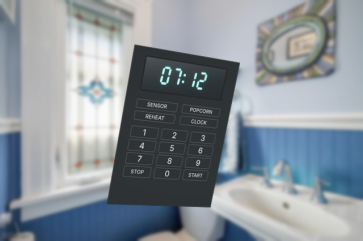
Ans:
7.12
